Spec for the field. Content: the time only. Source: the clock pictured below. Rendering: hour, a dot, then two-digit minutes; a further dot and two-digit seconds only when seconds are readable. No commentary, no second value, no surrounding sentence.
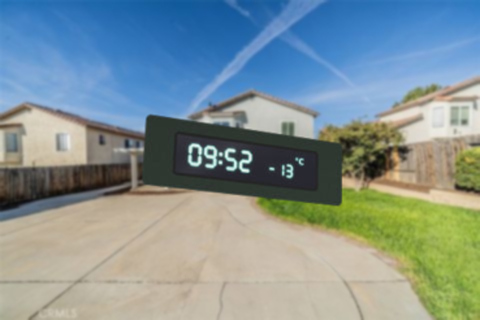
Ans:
9.52
